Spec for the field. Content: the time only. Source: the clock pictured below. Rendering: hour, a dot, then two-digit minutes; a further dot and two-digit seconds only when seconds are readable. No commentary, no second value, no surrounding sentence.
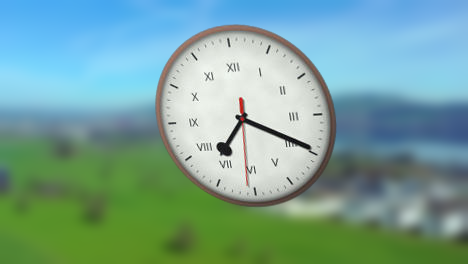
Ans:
7.19.31
